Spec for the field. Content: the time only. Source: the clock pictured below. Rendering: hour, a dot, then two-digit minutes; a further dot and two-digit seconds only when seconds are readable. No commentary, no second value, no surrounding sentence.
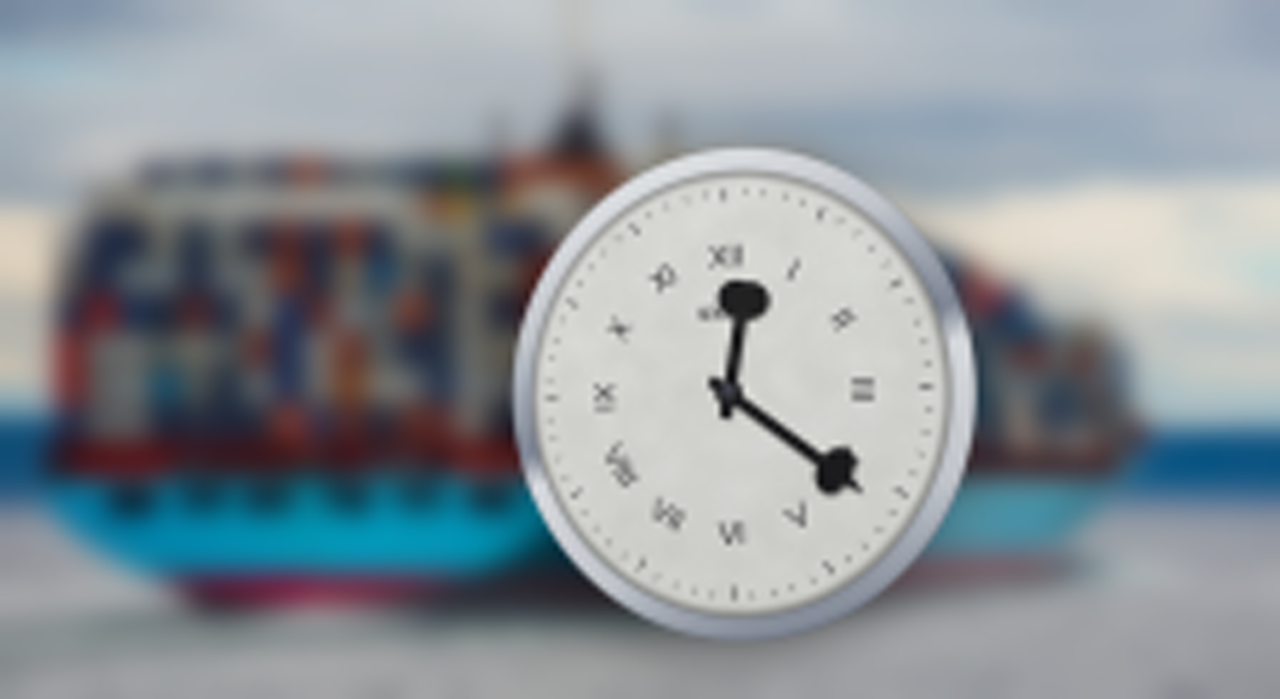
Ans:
12.21
